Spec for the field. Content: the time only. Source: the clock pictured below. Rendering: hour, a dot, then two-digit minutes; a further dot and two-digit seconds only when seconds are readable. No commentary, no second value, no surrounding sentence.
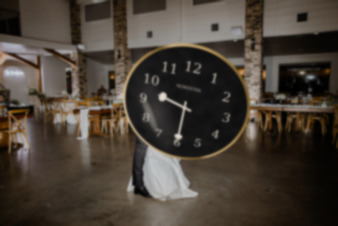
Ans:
9.30
